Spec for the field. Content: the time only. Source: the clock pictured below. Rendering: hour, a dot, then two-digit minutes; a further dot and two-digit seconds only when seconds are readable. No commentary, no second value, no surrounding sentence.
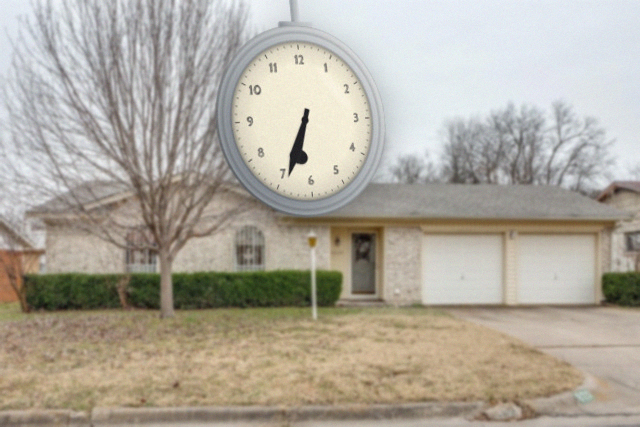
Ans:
6.34
